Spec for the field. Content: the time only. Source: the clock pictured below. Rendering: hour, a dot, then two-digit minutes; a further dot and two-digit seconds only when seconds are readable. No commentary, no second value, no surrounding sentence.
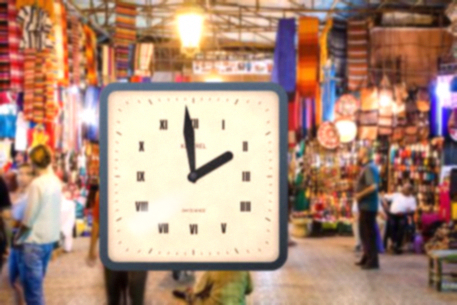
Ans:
1.59
